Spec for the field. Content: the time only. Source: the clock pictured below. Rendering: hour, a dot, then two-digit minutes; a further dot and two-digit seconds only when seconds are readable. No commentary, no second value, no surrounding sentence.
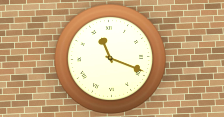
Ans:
11.19
